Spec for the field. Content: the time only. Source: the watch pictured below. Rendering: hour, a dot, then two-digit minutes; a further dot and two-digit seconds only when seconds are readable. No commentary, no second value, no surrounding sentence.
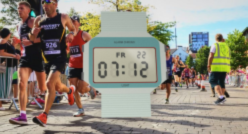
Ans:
7.12
